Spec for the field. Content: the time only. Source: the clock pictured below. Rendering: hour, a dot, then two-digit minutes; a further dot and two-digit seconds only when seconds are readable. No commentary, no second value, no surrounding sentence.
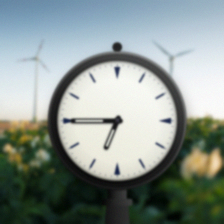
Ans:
6.45
